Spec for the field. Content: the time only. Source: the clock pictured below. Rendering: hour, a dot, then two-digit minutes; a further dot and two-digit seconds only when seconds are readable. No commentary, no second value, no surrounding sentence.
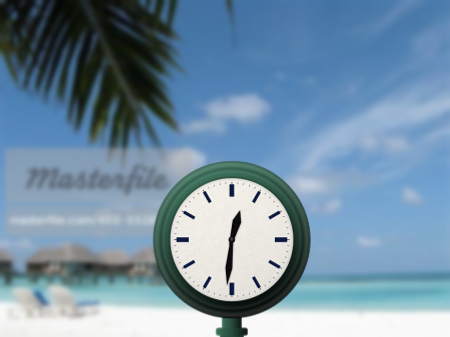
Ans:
12.31
